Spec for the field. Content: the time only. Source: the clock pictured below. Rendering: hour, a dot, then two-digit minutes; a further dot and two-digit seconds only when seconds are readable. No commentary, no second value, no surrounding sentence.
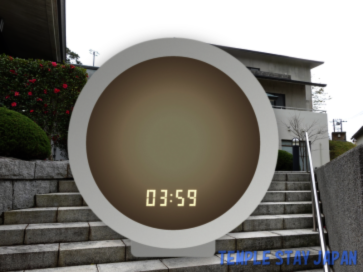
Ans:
3.59
